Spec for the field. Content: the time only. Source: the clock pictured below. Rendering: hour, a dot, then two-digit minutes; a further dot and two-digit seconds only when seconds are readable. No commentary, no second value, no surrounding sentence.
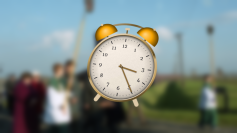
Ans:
3.25
